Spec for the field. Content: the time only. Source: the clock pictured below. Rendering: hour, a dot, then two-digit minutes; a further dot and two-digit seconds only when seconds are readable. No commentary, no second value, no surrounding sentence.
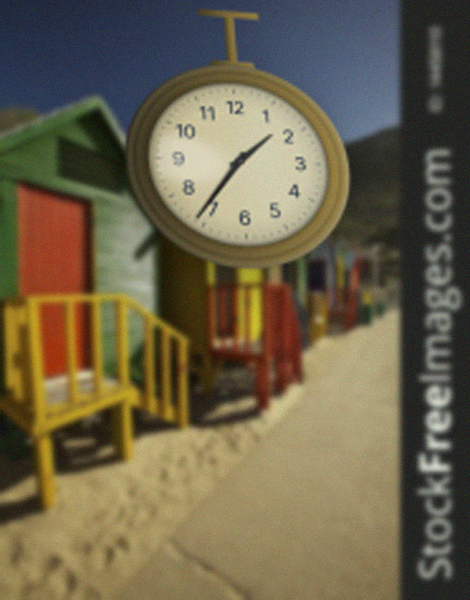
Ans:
1.36
